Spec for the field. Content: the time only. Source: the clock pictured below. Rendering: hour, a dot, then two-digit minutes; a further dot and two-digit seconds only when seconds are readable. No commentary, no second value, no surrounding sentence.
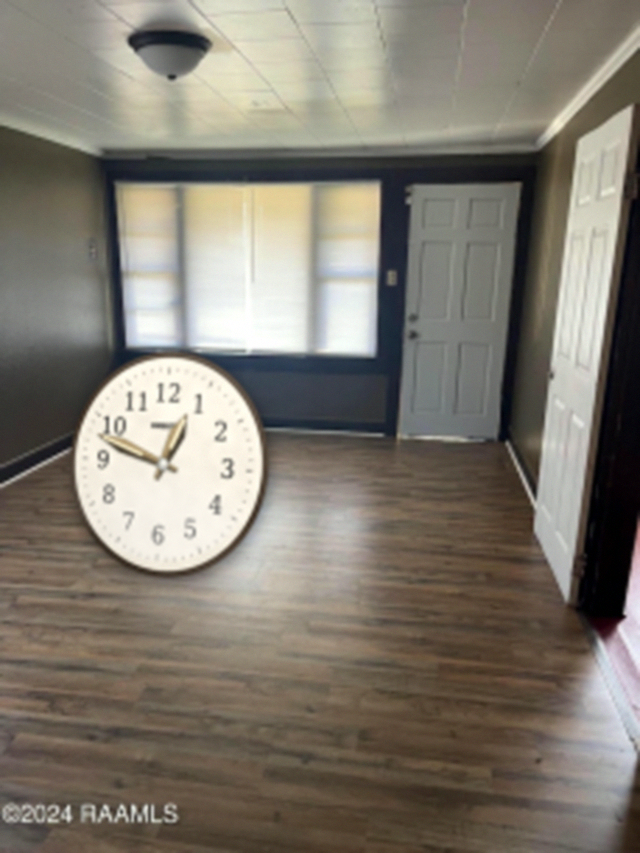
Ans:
12.48
